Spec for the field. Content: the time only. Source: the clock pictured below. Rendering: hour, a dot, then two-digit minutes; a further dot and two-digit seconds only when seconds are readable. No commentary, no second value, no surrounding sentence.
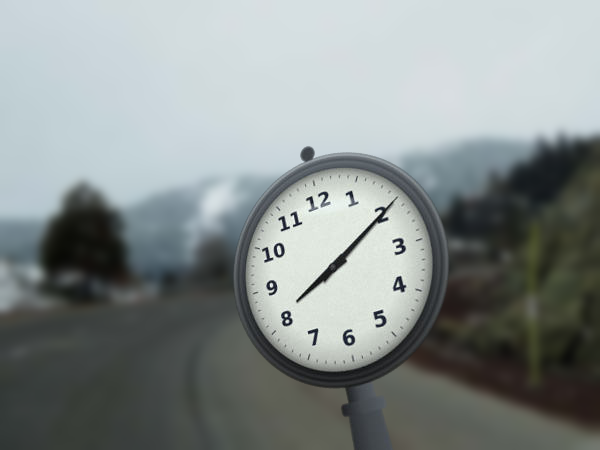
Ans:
8.10
